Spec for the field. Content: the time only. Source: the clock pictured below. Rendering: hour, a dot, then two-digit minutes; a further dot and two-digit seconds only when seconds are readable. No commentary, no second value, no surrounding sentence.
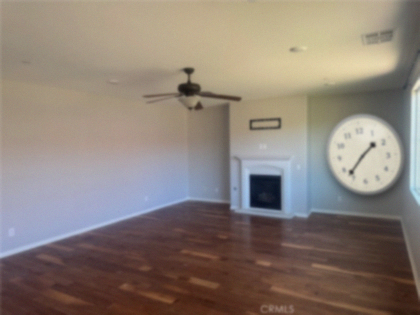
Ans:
1.37
